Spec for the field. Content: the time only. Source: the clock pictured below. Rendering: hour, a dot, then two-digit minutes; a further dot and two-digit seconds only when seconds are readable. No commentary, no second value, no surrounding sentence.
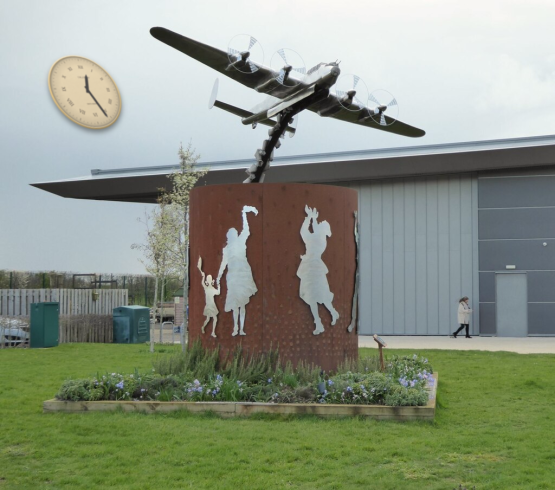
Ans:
12.26
